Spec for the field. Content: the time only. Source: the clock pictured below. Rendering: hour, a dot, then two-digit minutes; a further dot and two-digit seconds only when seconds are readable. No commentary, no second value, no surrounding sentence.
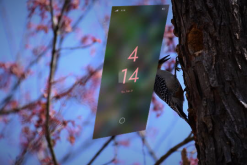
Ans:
4.14
